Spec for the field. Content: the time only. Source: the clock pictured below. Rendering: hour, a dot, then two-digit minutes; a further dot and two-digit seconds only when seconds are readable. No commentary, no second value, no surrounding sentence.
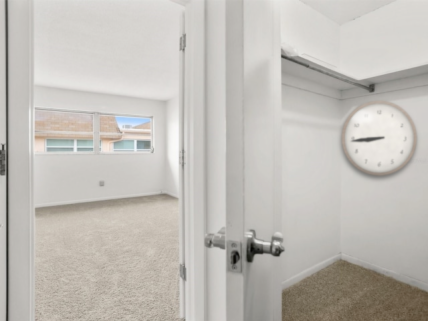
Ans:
8.44
